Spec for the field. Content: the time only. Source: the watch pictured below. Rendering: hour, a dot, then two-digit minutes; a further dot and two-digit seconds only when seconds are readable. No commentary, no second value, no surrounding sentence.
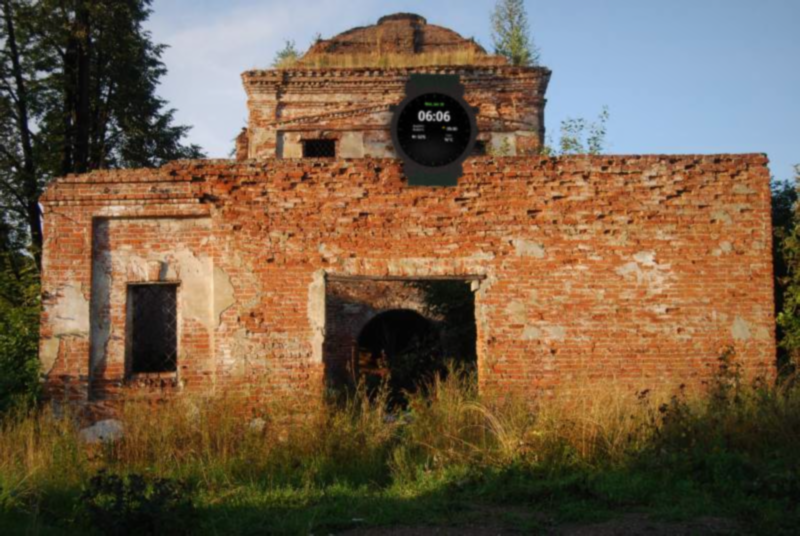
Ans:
6.06
